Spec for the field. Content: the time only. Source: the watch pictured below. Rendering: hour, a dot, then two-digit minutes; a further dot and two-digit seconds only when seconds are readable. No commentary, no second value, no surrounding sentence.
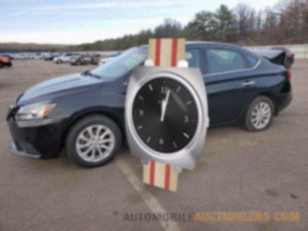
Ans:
12.02
